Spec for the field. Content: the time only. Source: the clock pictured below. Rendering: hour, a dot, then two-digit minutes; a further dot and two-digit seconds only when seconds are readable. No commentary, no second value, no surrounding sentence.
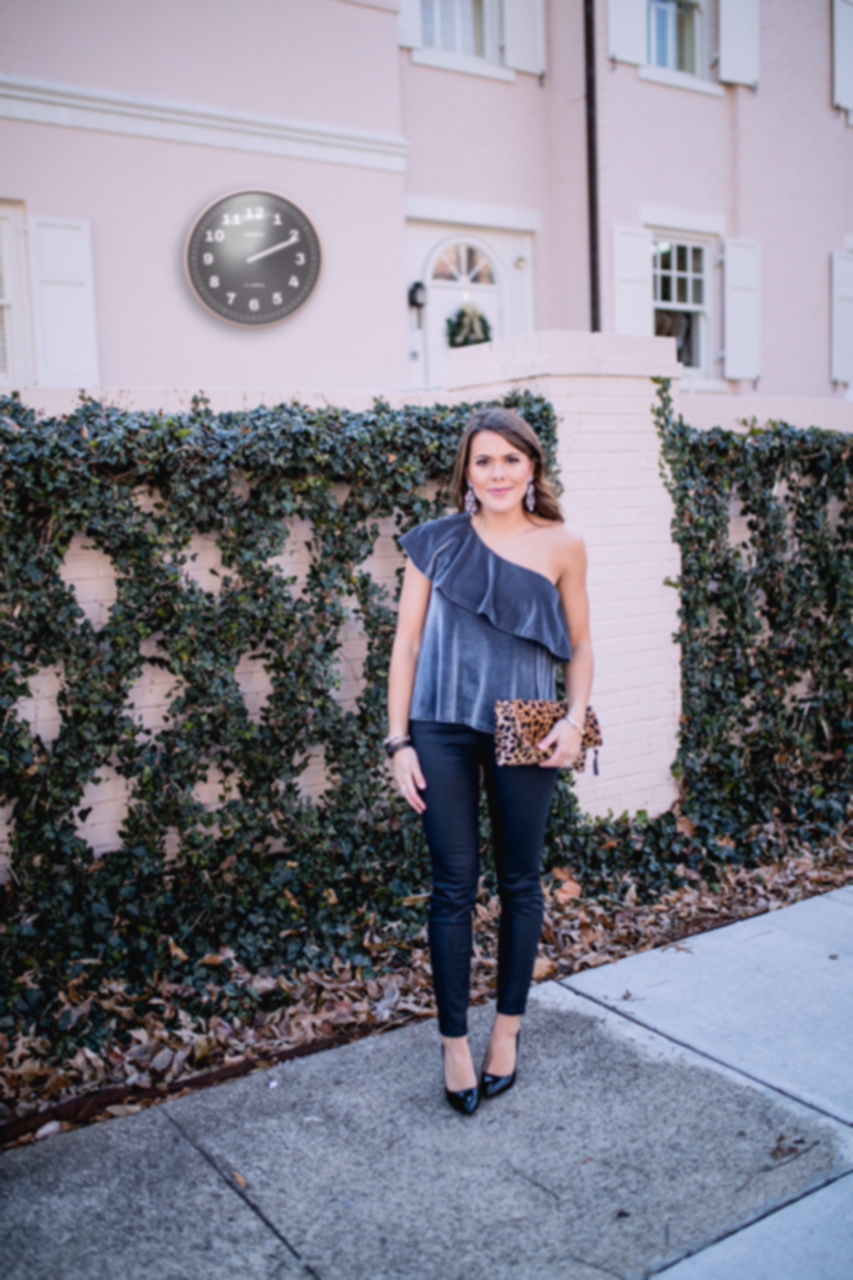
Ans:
2.11
